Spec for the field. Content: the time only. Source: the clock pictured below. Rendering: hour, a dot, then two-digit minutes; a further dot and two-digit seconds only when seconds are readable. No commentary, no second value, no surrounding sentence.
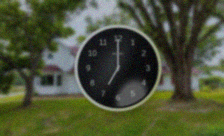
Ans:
7.00
